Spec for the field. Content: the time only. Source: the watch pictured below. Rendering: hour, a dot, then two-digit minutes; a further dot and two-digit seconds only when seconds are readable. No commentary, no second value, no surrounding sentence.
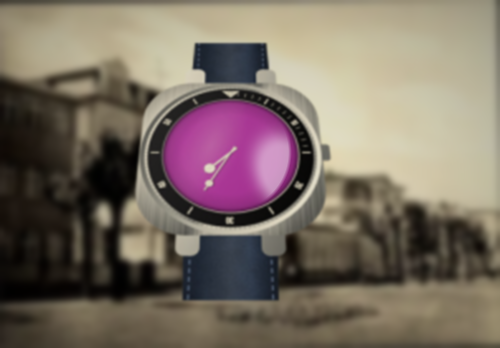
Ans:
7.35
